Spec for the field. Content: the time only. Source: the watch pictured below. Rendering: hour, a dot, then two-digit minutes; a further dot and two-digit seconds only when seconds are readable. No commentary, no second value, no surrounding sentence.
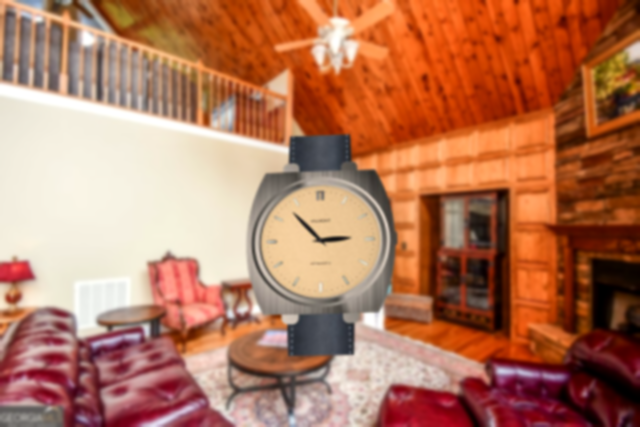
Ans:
2.53
